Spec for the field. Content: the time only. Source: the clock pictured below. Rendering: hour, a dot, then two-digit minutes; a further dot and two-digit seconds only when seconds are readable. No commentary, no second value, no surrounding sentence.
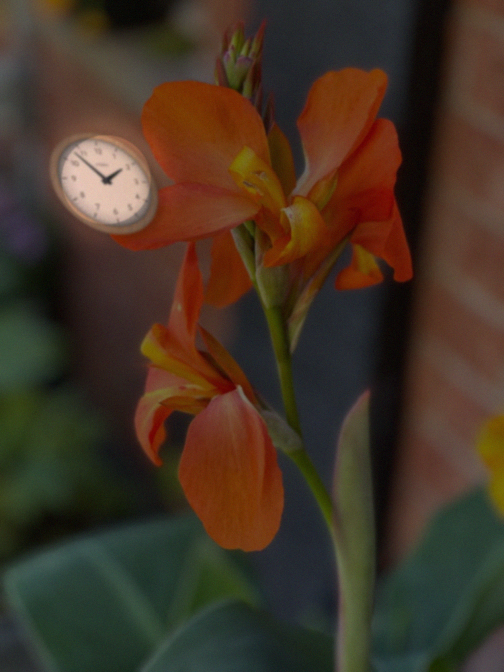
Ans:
1.53
